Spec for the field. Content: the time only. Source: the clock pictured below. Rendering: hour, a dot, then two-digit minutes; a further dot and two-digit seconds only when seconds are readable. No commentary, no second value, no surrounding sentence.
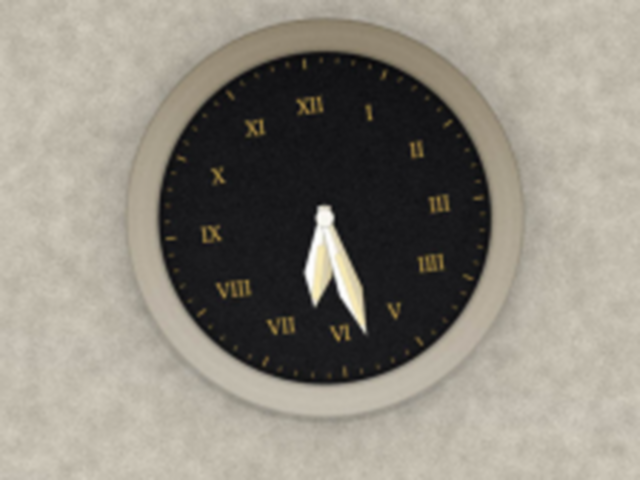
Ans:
6.28
